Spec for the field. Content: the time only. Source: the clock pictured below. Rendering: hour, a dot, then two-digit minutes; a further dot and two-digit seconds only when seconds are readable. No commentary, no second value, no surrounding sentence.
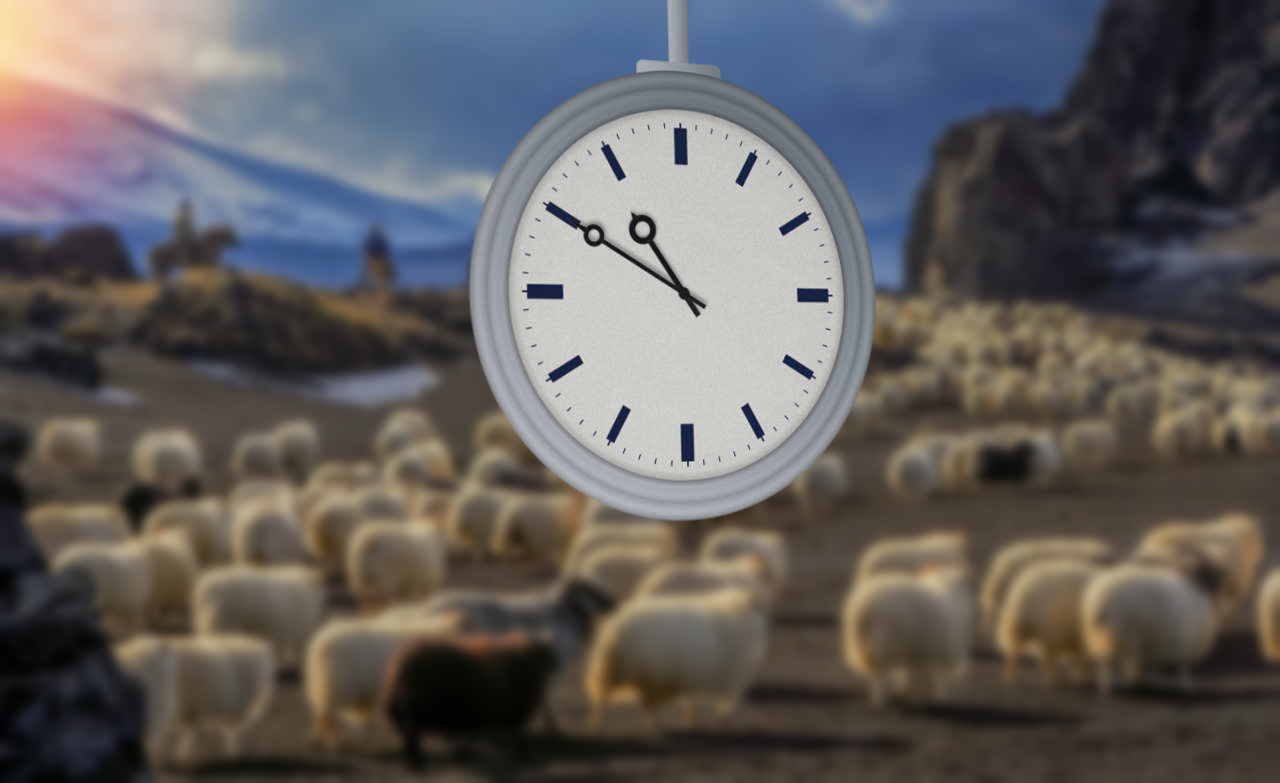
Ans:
10.50
